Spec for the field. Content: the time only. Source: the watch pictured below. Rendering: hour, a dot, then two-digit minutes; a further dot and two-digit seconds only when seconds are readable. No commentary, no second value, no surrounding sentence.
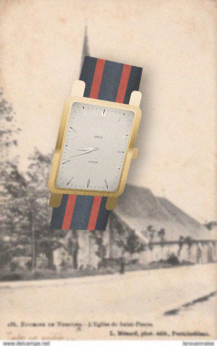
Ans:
8.41
